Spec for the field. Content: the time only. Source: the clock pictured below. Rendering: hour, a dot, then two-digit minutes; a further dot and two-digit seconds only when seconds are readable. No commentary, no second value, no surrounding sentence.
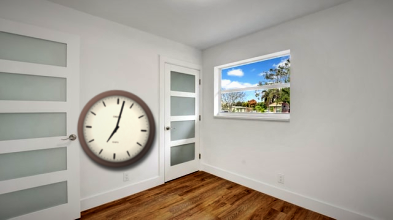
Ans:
7.02
